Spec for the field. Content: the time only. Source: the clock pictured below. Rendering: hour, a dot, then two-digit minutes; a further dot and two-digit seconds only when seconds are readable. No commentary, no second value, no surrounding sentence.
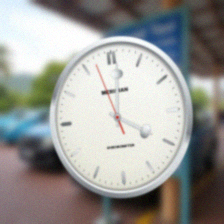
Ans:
4.00.57
